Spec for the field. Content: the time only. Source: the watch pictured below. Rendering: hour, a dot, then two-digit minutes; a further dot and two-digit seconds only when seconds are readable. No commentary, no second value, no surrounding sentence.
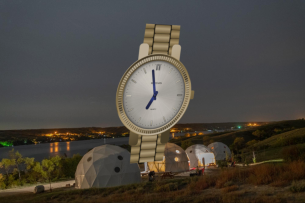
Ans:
6.58
